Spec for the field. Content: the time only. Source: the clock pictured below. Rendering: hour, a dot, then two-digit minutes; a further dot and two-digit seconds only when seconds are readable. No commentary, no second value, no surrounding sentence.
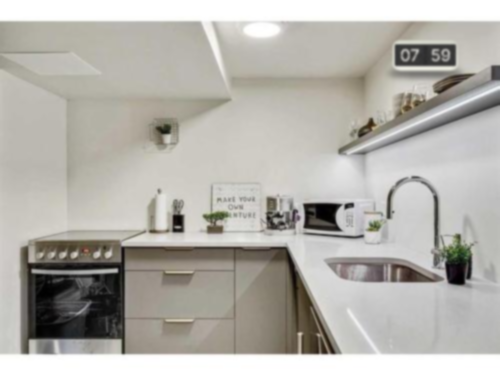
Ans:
7.59
